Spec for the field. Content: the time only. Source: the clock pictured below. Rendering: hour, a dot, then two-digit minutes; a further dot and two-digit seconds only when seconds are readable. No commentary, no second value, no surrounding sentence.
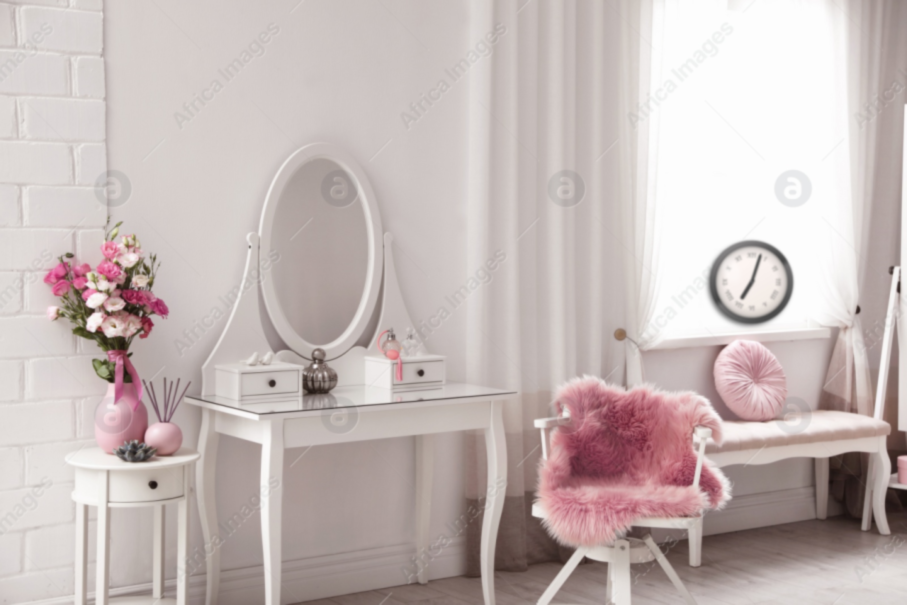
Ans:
7.03
